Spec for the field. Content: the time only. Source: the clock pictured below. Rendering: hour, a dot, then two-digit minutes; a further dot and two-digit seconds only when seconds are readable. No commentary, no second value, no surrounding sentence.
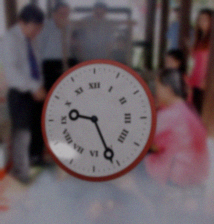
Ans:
9.26
